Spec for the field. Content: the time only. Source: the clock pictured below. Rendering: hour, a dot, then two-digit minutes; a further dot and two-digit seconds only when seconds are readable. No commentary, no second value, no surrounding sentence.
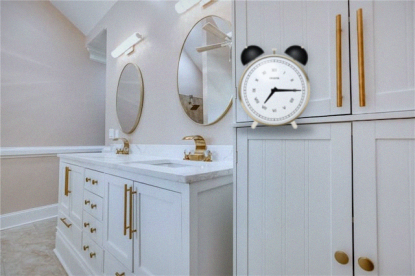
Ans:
7.15
